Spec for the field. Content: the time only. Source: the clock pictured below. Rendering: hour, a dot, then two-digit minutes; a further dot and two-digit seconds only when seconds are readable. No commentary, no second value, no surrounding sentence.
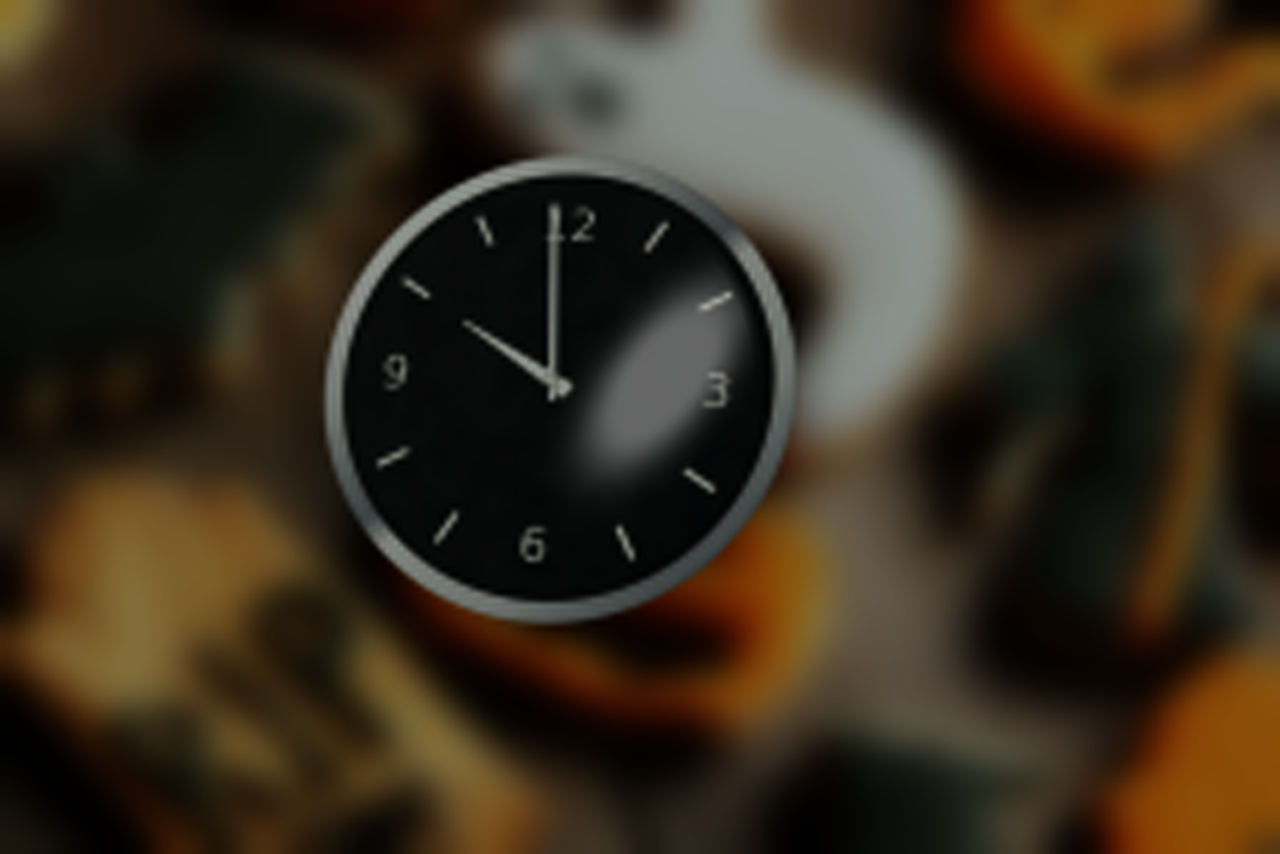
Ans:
9.59
